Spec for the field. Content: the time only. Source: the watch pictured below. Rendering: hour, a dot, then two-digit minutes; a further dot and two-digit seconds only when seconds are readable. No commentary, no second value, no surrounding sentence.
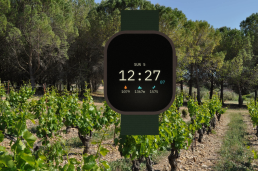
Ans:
12.27
